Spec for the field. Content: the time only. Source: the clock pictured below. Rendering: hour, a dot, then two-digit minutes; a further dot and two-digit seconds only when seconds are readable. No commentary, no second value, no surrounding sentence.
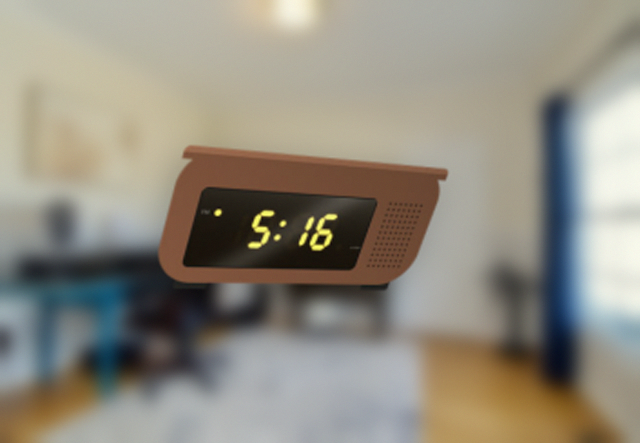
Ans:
5.16
